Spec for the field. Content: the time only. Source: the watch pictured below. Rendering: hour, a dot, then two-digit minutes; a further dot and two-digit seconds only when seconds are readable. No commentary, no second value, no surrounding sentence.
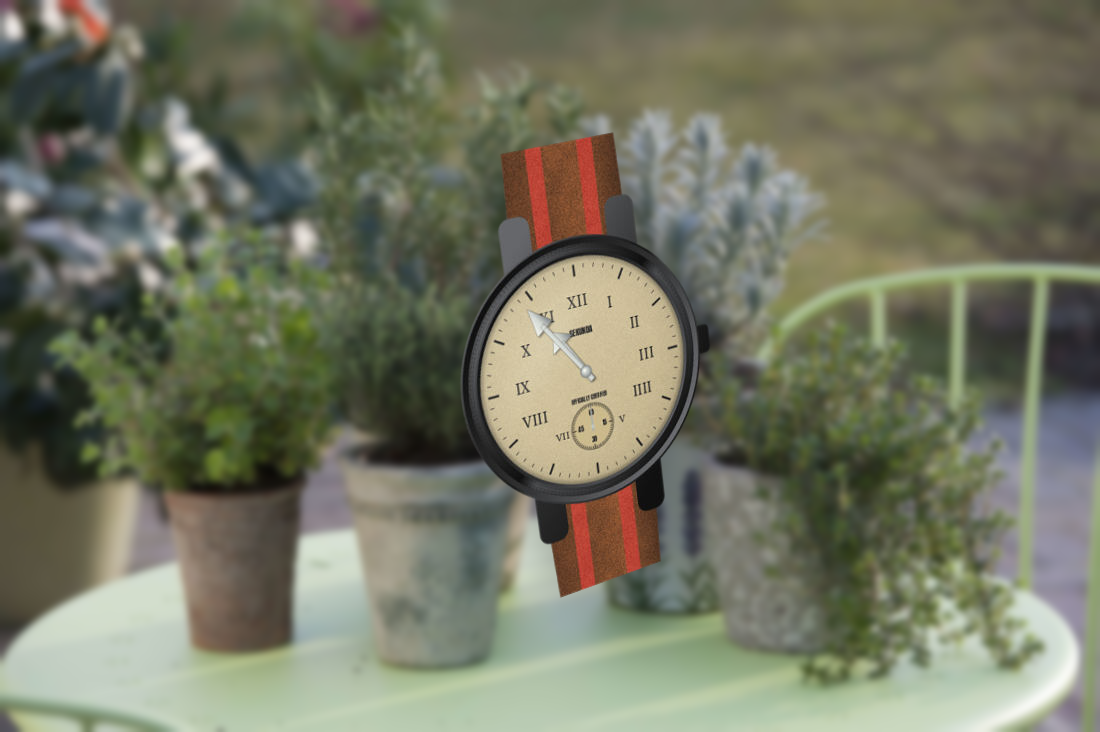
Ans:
10.54
